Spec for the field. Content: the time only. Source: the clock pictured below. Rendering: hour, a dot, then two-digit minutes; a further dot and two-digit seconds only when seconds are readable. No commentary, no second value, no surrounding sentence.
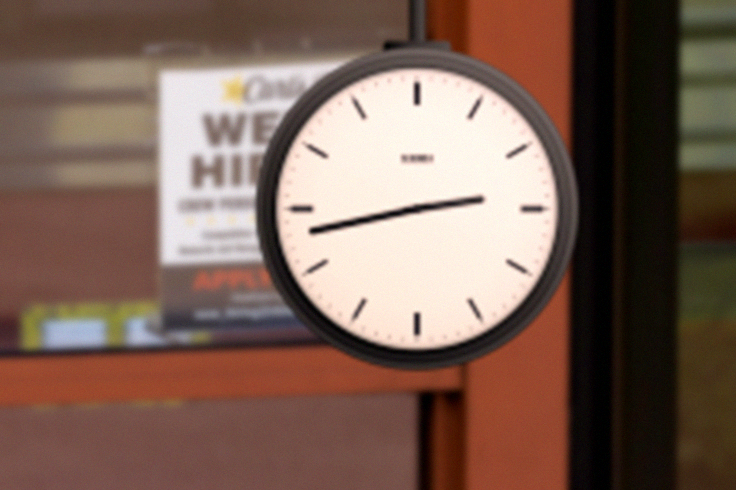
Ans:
2.43
